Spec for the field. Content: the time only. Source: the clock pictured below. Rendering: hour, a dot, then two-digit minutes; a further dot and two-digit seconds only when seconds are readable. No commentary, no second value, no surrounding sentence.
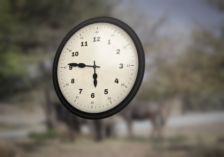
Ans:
5.46
